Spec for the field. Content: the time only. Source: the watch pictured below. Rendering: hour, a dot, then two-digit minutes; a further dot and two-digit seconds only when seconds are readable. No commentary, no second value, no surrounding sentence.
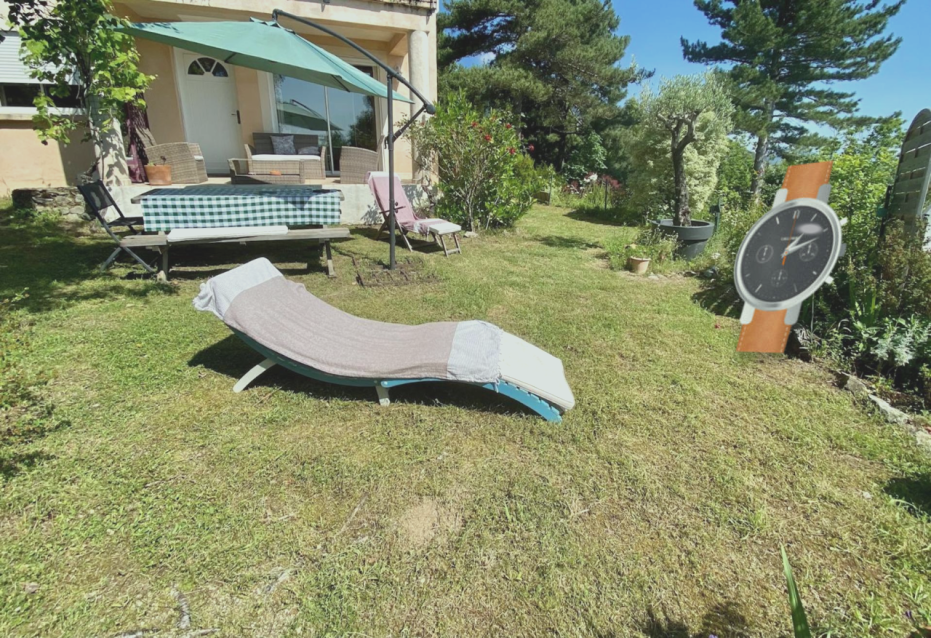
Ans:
1.11
